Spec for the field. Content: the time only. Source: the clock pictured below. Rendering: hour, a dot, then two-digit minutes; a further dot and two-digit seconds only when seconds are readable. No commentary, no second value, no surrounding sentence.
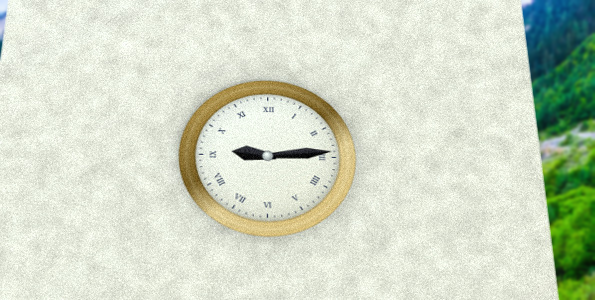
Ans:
9.14
